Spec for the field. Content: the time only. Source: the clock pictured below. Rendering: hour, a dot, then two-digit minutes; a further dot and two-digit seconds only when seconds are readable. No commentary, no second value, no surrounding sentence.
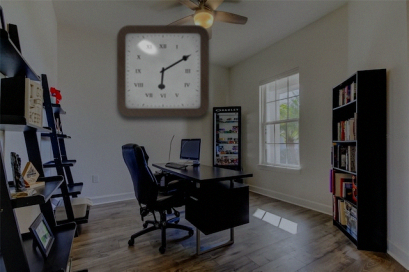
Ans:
6.10
